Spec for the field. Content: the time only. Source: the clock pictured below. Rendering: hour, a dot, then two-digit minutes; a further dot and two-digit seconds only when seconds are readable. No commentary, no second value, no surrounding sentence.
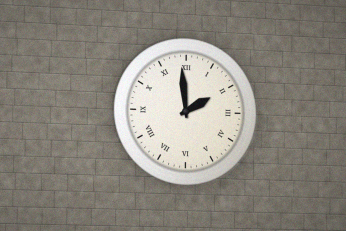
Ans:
1.59
